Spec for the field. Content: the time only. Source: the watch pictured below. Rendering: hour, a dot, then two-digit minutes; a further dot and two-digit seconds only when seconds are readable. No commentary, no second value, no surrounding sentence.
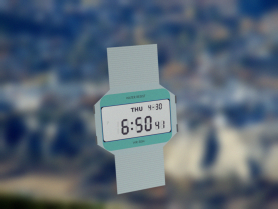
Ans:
6.50.41
